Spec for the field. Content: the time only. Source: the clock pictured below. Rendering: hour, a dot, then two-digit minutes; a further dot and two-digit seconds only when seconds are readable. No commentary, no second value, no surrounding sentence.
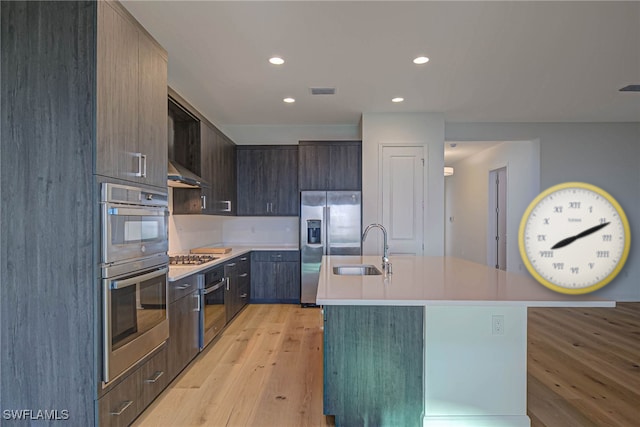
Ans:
8.11
